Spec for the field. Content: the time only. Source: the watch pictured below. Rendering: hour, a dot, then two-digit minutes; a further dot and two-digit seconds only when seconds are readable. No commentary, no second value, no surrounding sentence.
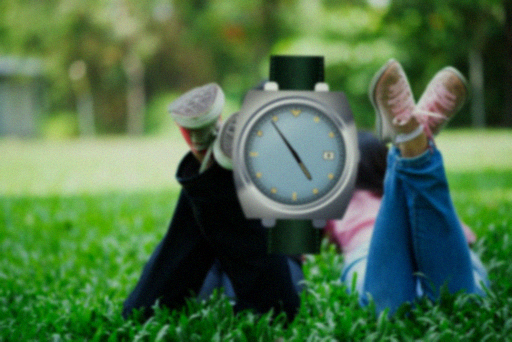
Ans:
4.54
